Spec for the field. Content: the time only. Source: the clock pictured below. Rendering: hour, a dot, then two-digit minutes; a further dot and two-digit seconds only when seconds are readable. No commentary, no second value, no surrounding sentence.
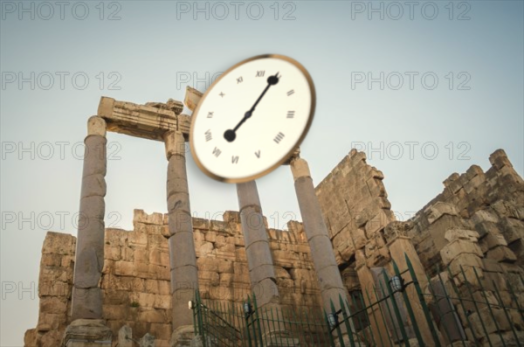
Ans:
7.04
